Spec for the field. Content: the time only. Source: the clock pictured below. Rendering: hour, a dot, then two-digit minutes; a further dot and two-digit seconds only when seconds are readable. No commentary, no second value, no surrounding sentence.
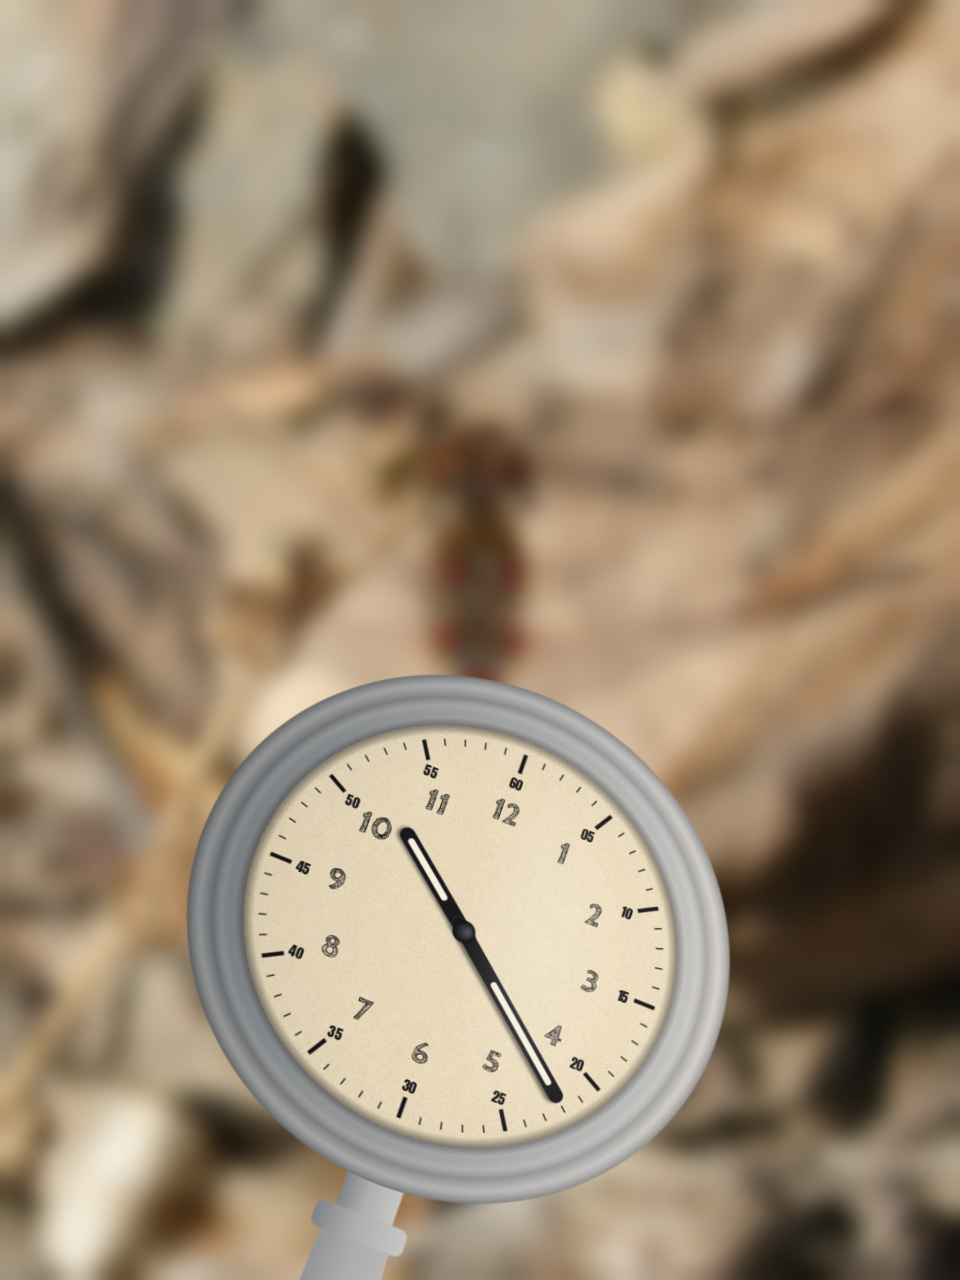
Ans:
10.22
